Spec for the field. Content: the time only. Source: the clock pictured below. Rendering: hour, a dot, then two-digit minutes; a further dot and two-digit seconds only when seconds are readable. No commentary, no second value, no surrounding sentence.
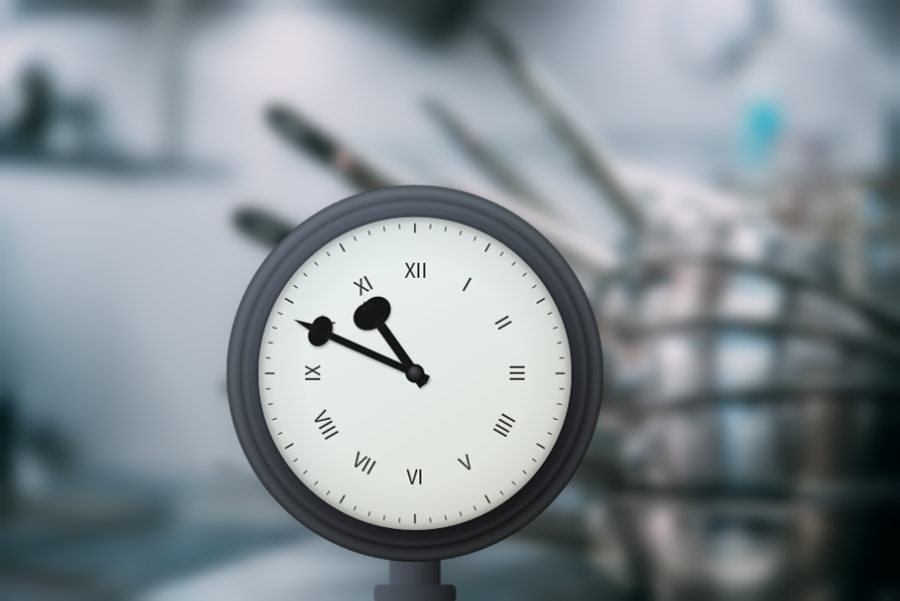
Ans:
10.49
